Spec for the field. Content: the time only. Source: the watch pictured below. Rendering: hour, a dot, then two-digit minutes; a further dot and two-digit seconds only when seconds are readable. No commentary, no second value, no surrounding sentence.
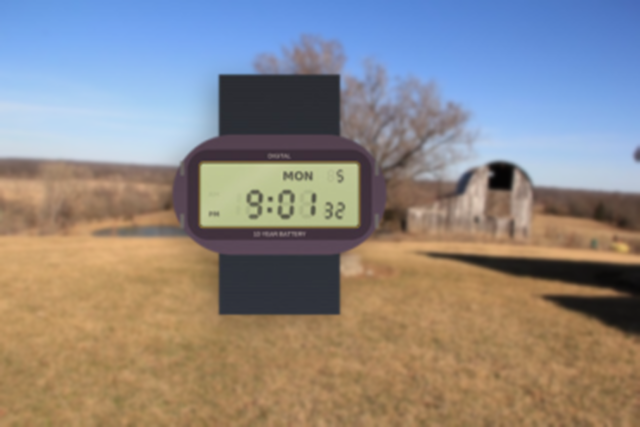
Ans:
9.01.32
